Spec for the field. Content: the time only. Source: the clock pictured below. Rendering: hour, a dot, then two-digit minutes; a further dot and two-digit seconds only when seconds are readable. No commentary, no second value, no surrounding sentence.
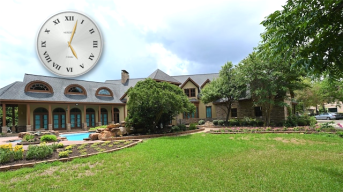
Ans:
5.03
